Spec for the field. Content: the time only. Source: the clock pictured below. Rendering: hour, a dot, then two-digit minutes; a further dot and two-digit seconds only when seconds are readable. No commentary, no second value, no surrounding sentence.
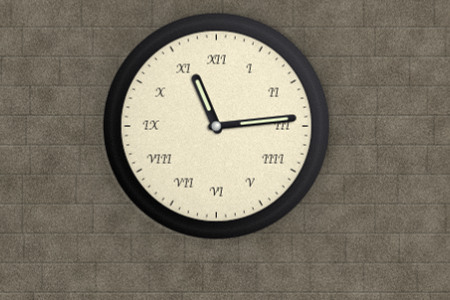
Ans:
11.14
